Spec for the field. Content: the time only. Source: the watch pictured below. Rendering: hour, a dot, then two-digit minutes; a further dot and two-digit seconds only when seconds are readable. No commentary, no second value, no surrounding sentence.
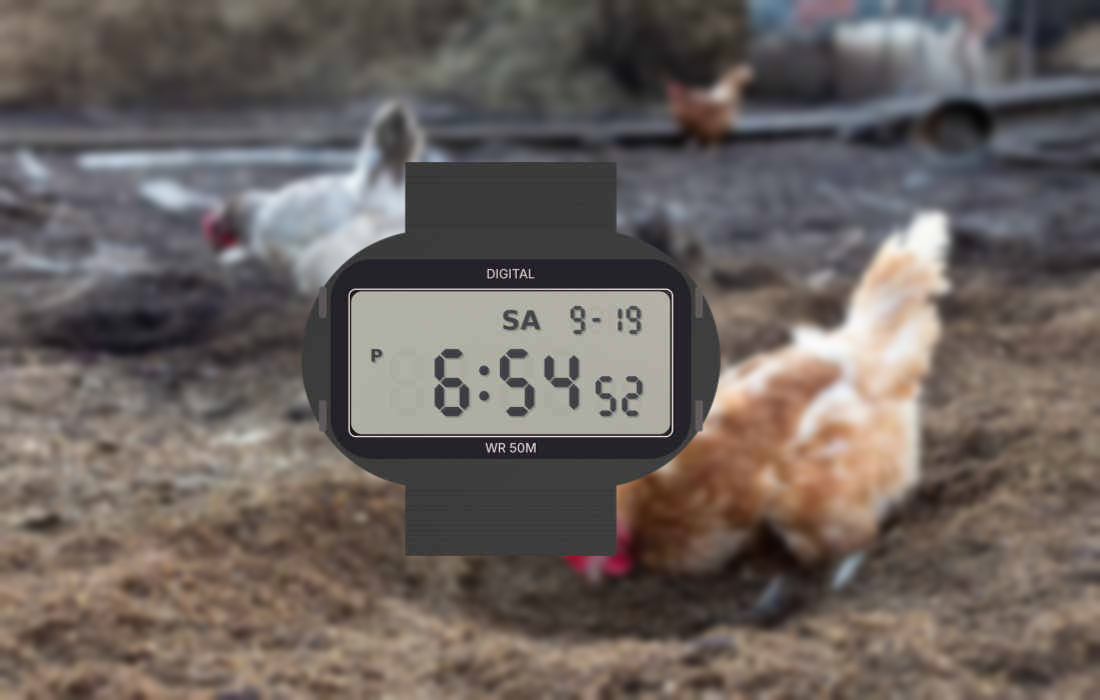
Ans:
6.54.52
